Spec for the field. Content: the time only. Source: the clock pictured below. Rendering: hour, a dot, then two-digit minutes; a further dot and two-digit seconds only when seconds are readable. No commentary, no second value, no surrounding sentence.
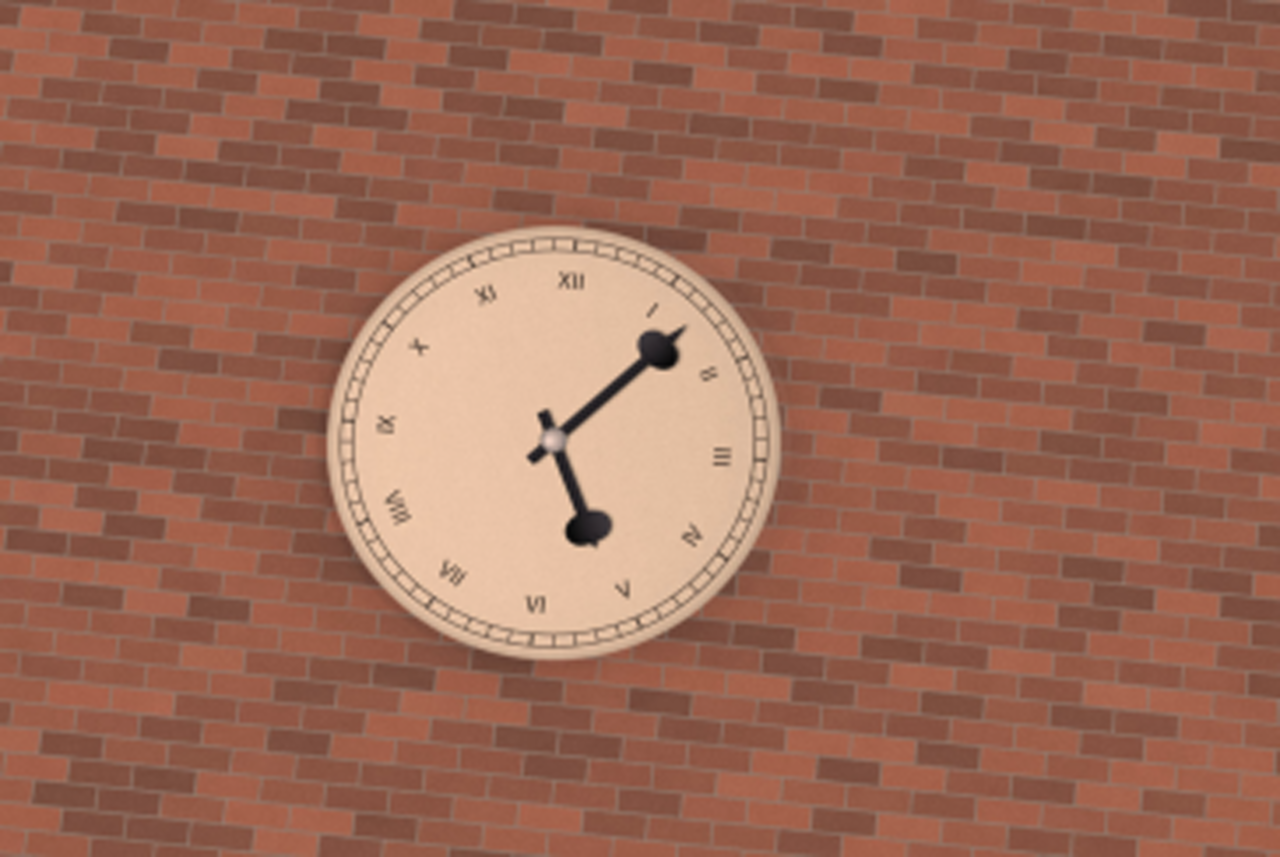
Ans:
5.07
